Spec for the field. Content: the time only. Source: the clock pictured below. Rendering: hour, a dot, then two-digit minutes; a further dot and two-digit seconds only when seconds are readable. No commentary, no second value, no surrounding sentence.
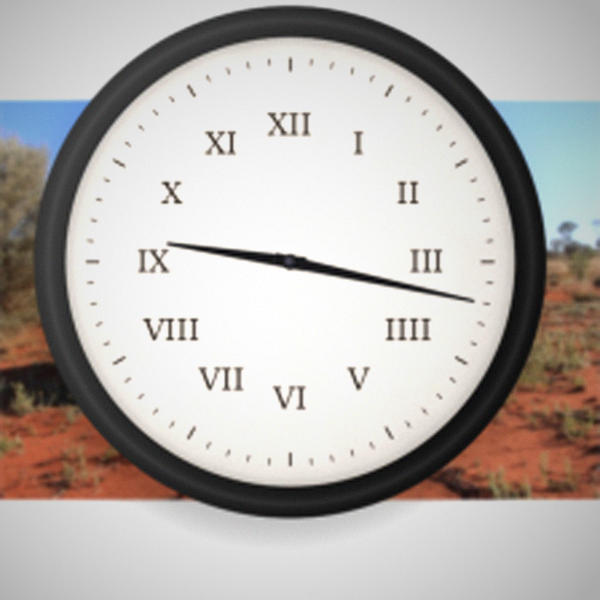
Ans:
9.17
